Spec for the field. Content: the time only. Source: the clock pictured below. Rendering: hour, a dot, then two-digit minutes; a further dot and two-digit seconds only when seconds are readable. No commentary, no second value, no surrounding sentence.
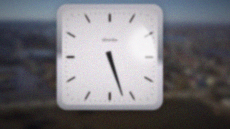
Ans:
5.27
